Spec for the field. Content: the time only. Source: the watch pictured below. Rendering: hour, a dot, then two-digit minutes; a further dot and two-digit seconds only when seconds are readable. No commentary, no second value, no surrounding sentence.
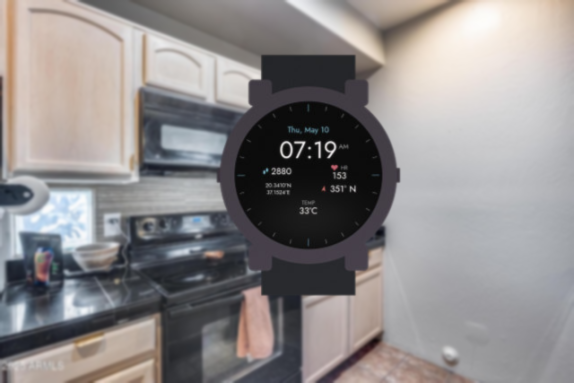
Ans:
7.19
